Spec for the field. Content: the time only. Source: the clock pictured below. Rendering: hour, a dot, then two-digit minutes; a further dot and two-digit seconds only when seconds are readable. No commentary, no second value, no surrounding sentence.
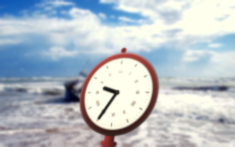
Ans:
9.35
